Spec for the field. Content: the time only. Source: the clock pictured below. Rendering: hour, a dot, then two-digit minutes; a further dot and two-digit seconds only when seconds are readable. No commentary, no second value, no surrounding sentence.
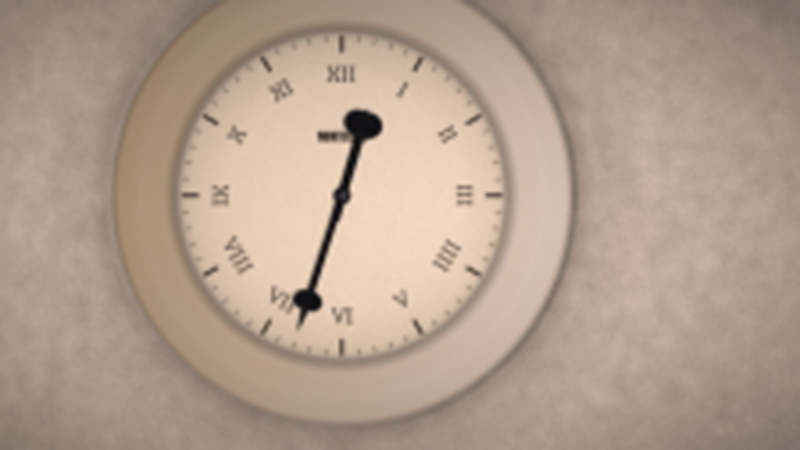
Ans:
12.33
